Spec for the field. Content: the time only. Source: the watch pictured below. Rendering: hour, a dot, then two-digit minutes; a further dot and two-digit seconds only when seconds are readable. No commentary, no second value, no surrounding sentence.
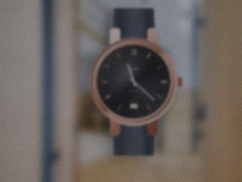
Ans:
11.22
